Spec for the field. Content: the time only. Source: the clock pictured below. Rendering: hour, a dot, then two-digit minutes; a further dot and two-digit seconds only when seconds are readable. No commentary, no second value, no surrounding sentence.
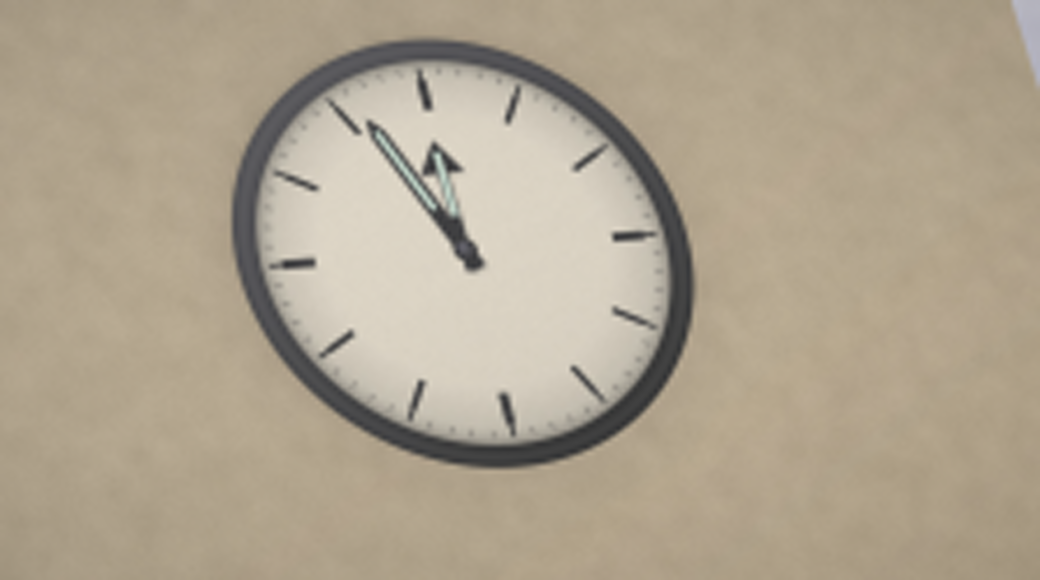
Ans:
11.56
